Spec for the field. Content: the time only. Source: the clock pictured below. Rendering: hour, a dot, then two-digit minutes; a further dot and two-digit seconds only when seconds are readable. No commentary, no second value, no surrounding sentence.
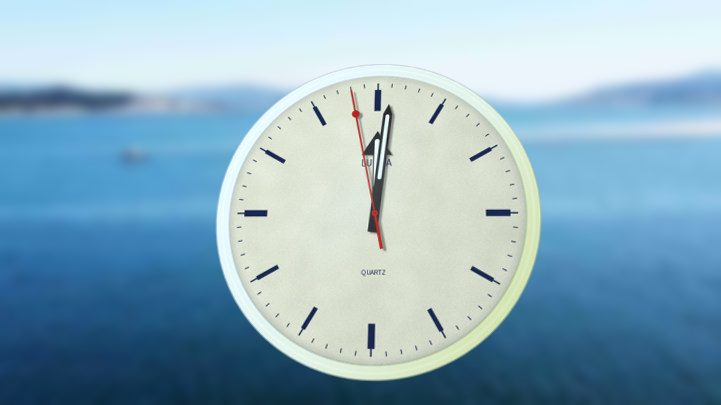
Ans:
12.00.58
